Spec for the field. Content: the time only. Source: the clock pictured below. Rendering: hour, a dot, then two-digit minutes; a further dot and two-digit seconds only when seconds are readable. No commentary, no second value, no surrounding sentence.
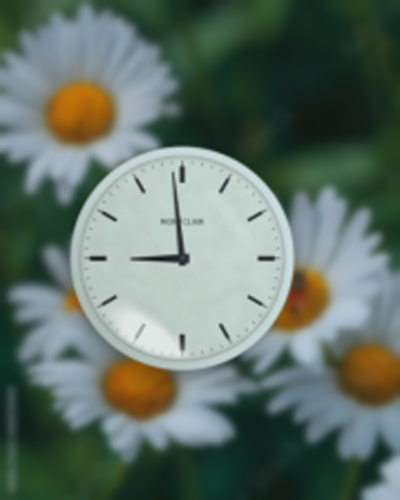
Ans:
8.59
